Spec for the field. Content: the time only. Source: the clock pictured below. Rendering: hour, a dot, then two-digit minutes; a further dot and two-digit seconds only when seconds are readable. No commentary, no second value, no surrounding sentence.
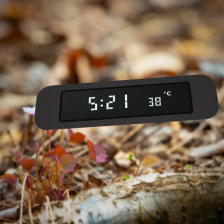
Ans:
5.21
